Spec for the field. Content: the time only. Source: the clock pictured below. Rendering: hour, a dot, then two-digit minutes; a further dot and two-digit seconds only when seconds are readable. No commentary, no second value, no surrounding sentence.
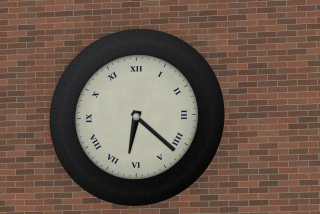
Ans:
6.22
